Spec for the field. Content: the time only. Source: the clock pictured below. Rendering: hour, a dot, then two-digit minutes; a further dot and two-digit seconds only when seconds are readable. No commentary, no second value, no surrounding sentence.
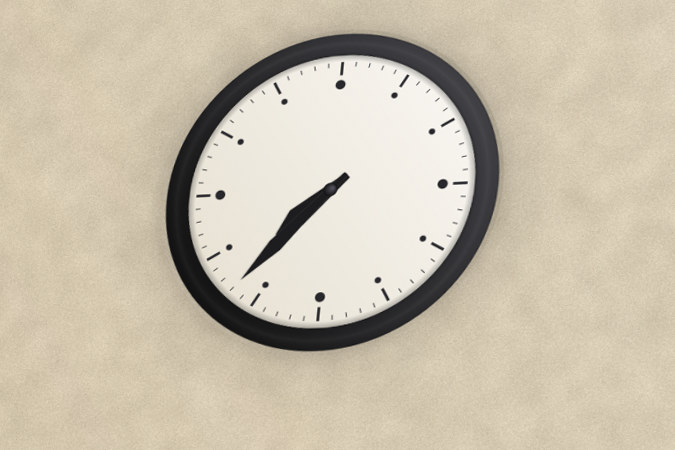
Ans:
7.37
